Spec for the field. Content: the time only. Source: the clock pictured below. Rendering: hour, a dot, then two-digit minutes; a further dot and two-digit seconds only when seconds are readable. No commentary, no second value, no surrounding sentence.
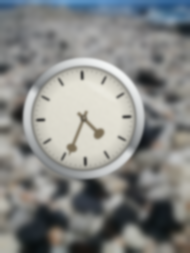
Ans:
4.34
